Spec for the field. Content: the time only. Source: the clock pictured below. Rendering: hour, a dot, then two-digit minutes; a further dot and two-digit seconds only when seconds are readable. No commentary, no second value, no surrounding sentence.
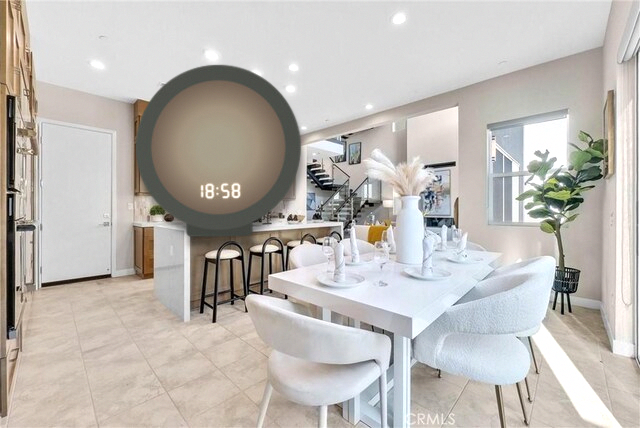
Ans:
18.58
